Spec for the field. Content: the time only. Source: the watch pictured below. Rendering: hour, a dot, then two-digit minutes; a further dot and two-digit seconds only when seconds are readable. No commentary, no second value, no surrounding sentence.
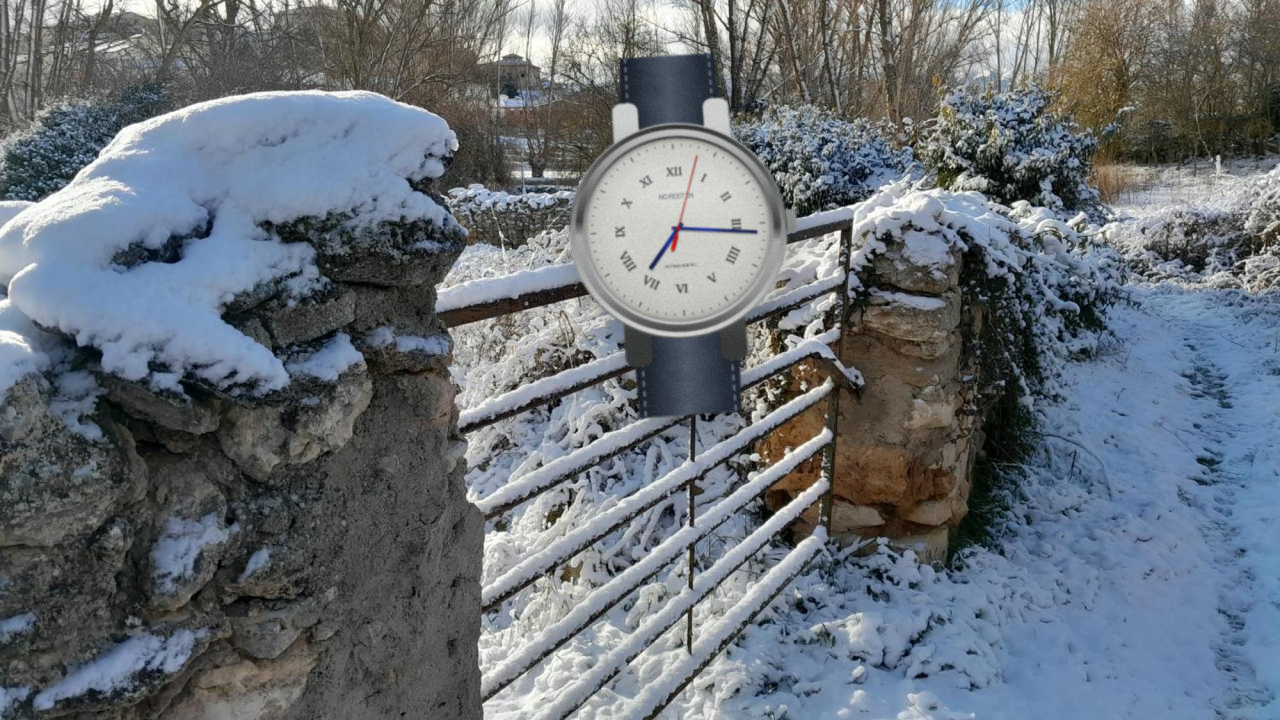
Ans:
7.16.03
